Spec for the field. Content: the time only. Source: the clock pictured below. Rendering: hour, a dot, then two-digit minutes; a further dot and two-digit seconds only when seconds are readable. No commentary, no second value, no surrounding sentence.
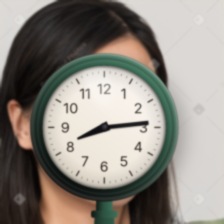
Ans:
8.14
